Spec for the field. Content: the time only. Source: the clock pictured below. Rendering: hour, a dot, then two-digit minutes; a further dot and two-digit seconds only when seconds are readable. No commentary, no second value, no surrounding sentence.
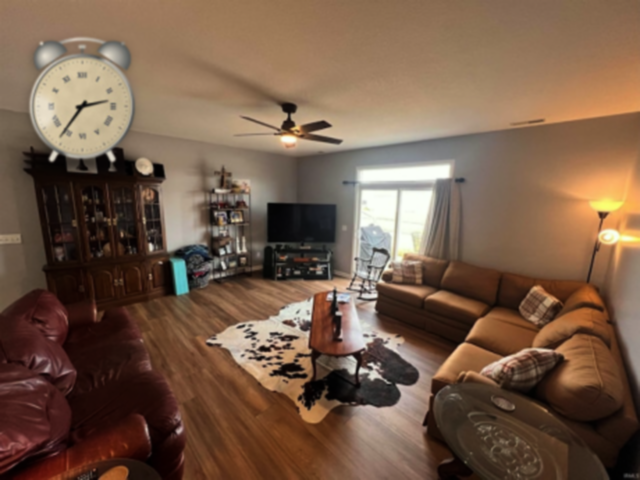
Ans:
2.36
